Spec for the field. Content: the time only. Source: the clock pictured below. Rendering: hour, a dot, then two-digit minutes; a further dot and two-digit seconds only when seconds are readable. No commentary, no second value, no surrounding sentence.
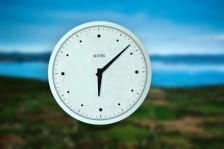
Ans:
6.08
